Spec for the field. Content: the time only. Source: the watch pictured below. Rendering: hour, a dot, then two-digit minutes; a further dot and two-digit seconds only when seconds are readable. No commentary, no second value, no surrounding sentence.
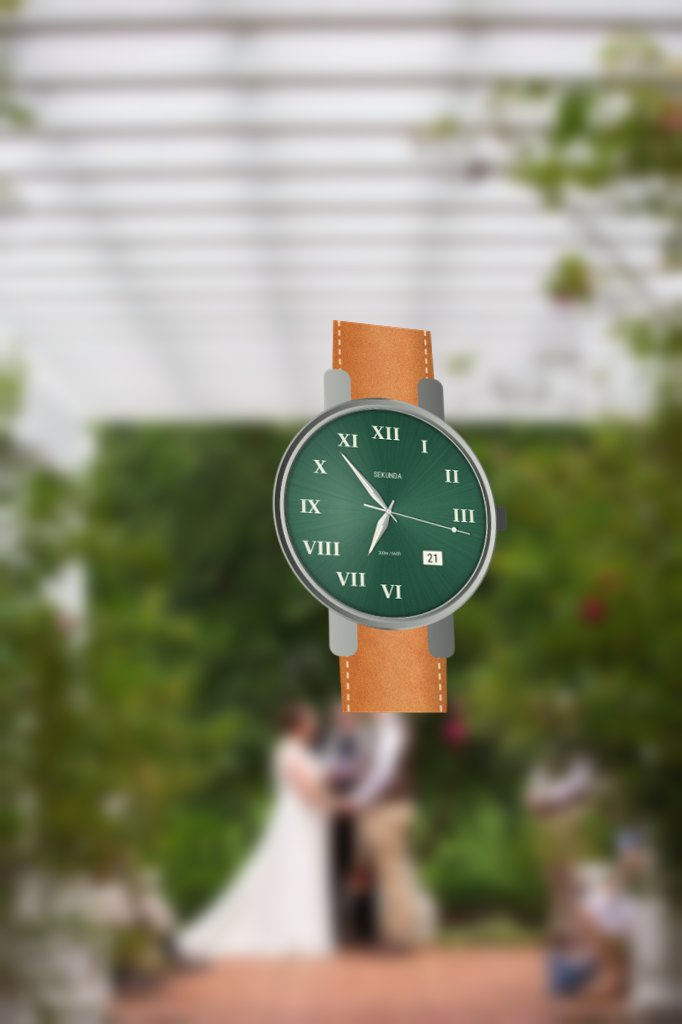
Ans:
6.53.17
